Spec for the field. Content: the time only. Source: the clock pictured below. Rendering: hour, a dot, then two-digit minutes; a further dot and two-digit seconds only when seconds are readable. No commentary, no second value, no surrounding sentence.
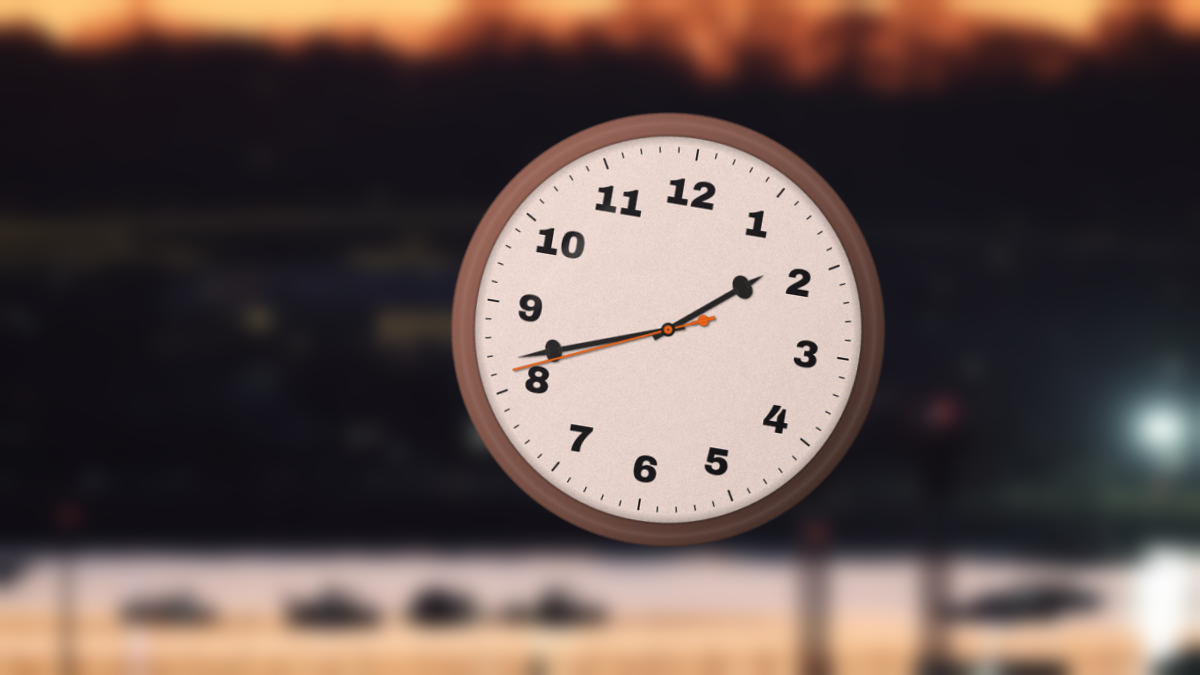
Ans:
1.41.41
